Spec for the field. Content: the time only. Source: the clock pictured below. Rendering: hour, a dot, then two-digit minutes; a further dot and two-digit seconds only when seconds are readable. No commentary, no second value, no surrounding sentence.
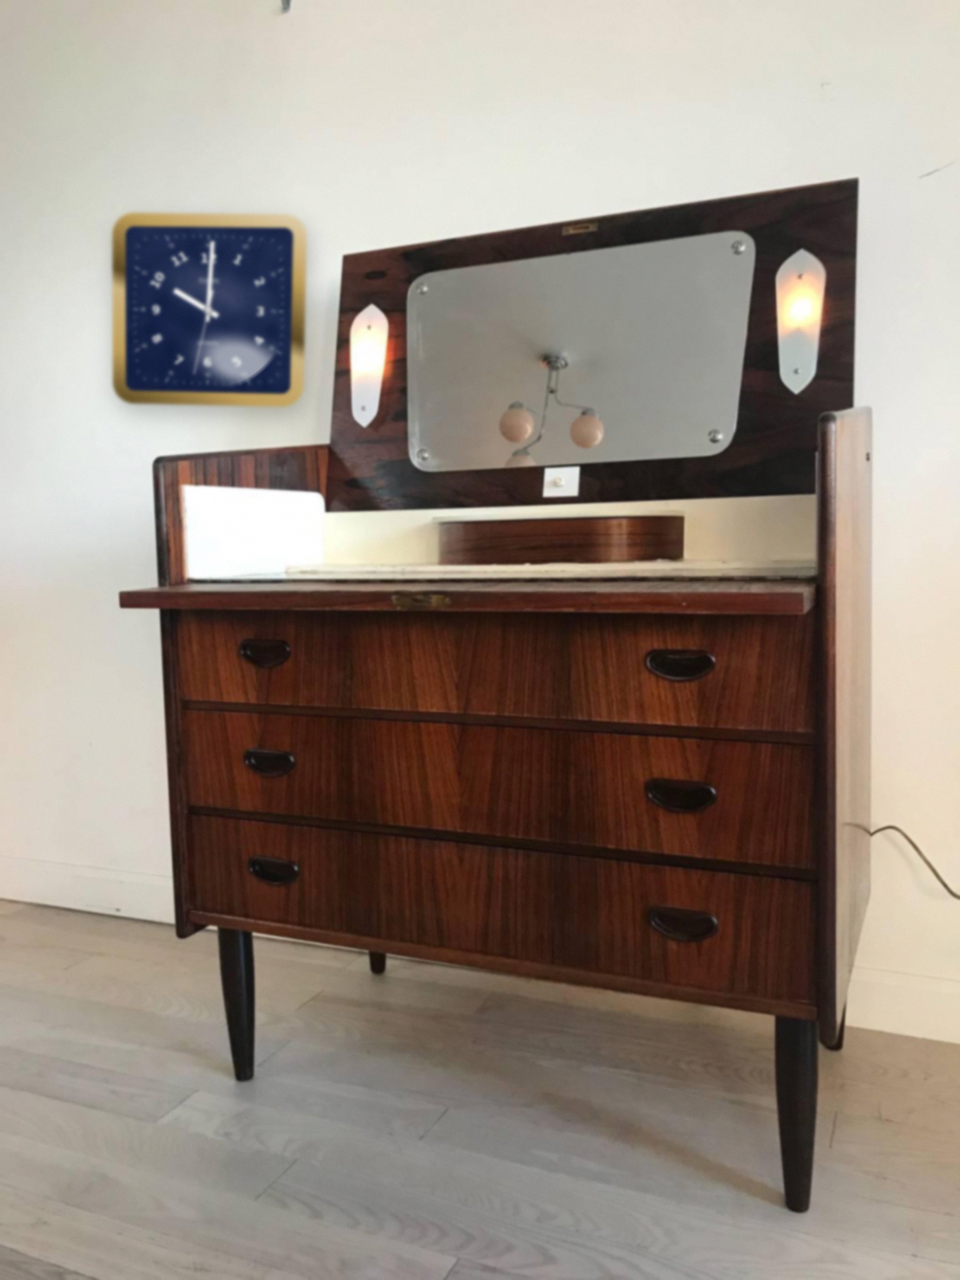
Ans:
10.00.32
